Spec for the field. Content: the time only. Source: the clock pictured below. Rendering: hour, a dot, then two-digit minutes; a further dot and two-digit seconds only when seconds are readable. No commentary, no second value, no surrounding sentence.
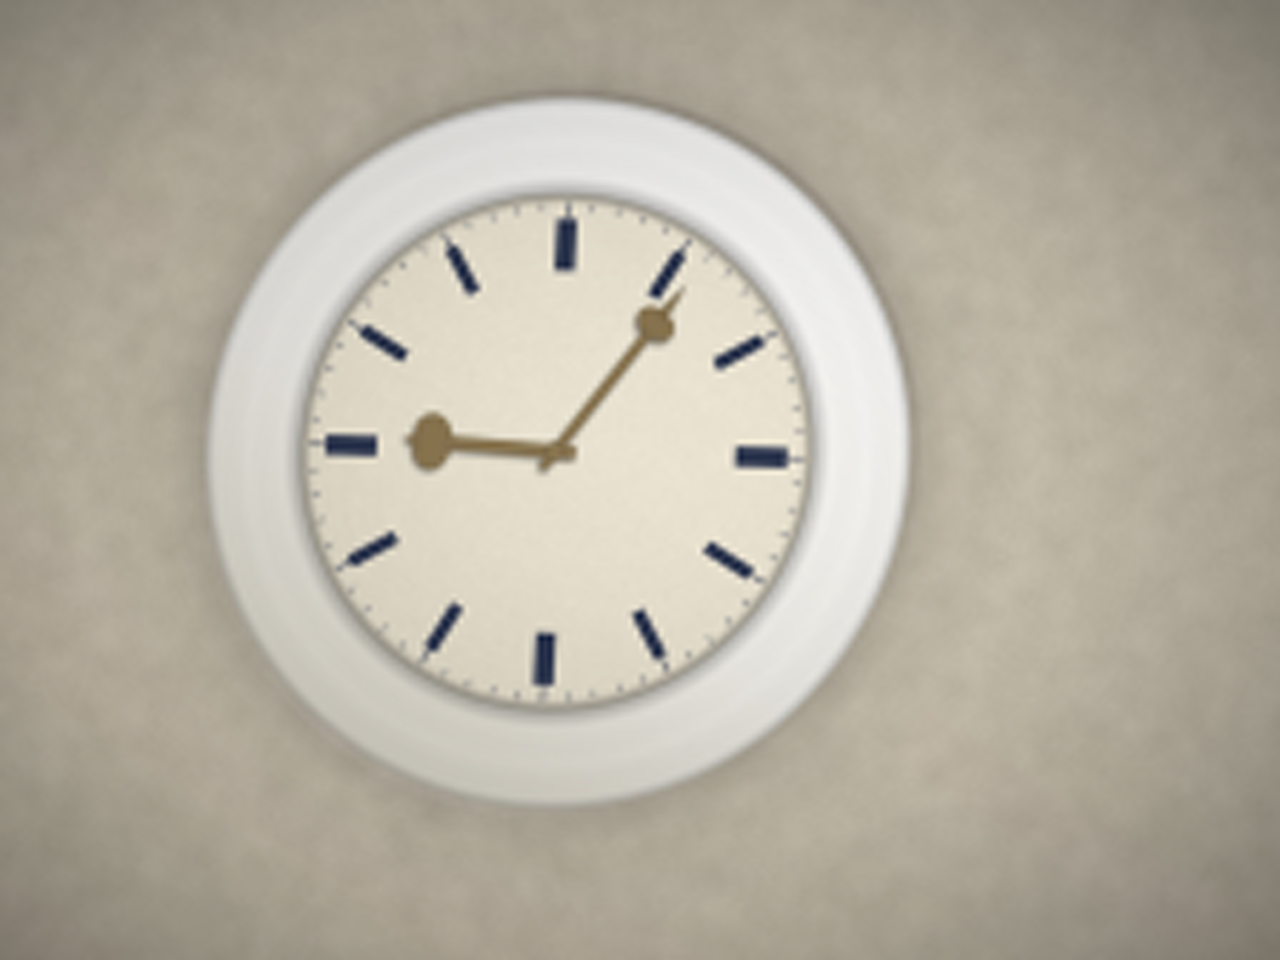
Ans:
9.06
